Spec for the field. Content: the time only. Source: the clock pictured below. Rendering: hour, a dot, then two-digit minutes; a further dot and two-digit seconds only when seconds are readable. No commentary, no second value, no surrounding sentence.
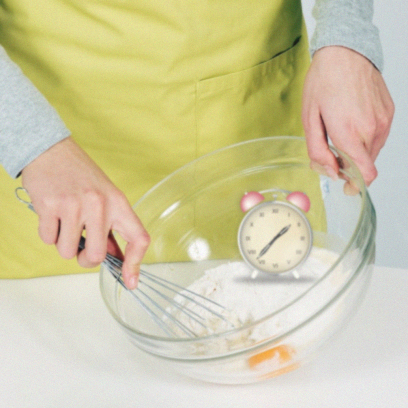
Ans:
1.37
